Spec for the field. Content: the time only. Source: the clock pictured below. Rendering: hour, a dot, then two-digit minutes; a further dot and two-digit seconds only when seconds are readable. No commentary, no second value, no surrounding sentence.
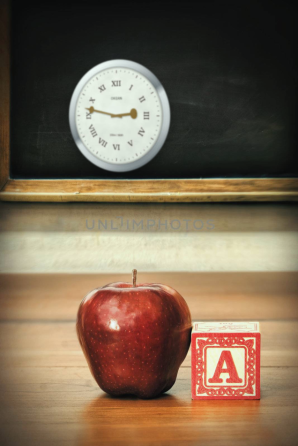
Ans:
2.47
